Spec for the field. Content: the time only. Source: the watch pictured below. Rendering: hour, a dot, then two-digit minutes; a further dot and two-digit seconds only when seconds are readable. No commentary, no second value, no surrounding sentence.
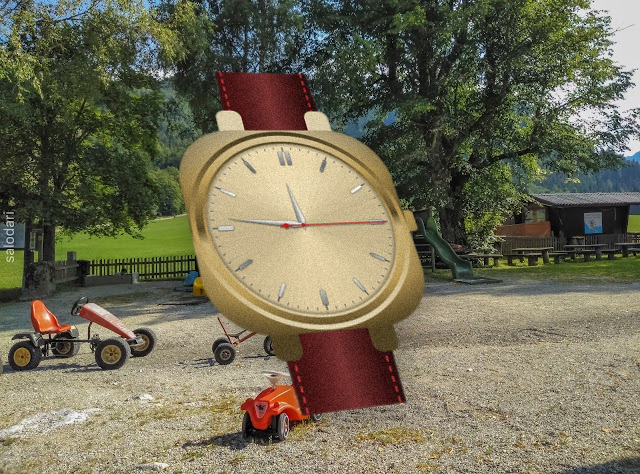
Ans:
11.46.15
